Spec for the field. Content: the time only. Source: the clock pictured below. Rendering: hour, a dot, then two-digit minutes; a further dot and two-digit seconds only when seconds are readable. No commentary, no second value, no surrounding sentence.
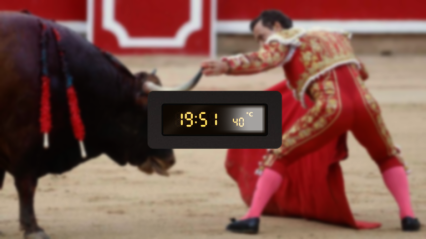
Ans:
19.51
